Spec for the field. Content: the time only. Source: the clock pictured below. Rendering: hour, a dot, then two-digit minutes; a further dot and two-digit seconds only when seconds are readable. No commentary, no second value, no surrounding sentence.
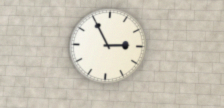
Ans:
2.55
